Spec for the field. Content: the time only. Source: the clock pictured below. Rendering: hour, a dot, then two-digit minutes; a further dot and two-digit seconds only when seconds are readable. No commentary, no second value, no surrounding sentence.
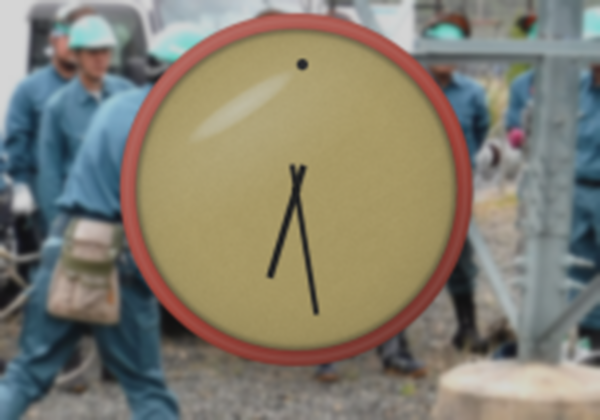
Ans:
6.28
